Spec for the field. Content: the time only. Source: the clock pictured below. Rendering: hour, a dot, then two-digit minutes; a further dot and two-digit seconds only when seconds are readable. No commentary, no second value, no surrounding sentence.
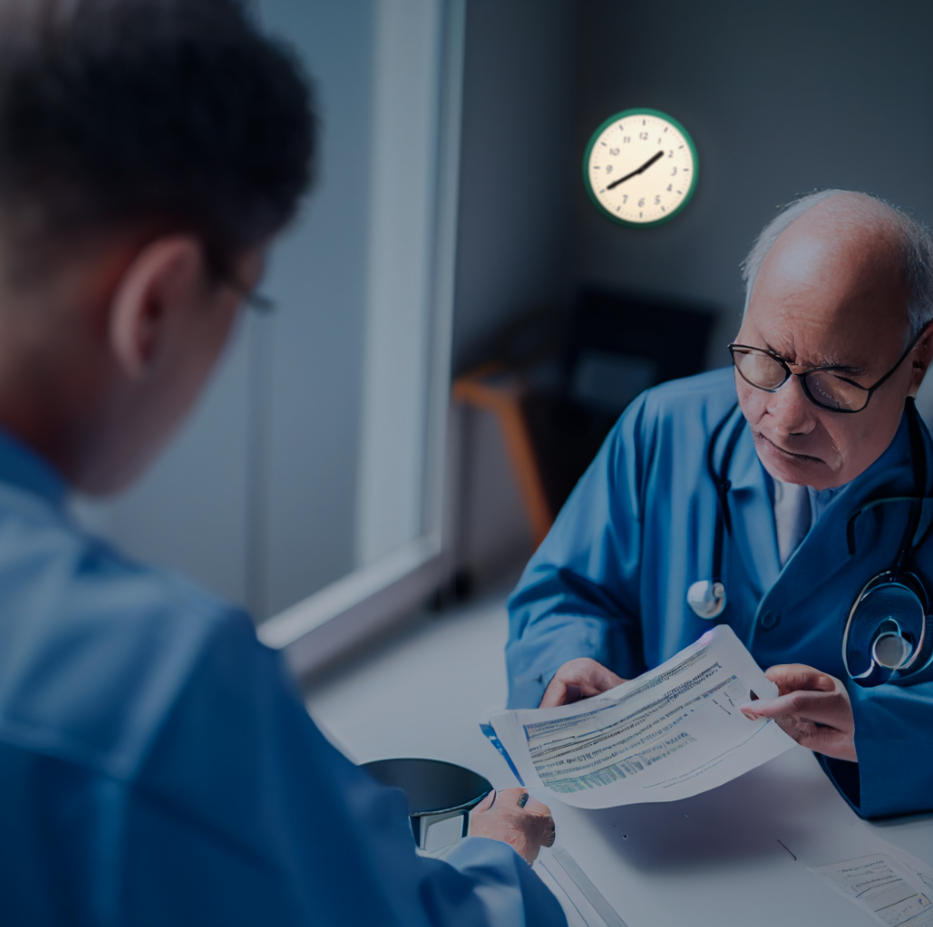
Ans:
1.40
